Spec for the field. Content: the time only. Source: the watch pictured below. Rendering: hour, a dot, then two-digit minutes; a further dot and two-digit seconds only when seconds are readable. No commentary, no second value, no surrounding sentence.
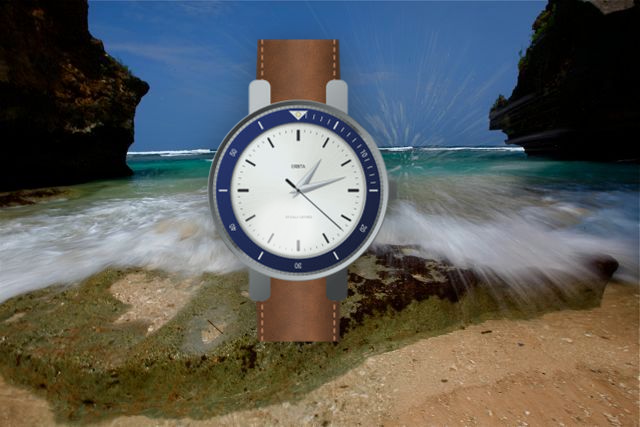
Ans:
1.12.22
